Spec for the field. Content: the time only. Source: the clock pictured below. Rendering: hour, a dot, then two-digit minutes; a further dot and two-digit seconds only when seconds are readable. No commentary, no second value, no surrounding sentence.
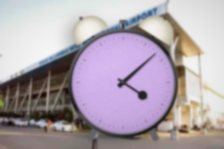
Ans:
4.08
